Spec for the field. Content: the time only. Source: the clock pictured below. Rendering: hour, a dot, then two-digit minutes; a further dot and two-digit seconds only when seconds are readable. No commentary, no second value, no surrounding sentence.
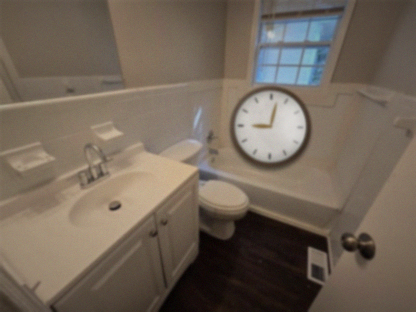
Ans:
9.02
